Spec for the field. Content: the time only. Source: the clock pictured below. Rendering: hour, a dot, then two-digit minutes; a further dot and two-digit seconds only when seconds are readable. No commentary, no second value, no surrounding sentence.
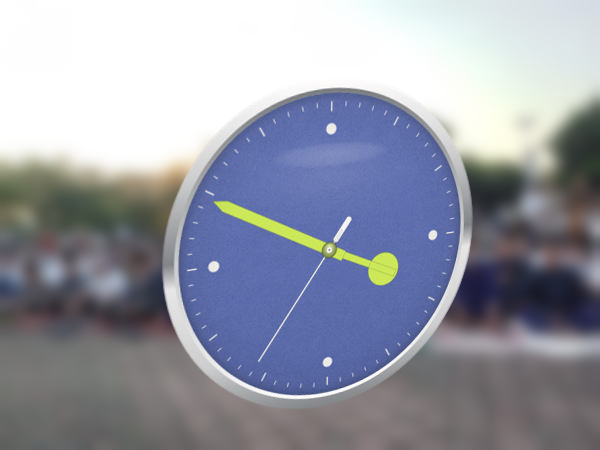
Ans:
3.49.36
